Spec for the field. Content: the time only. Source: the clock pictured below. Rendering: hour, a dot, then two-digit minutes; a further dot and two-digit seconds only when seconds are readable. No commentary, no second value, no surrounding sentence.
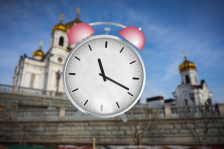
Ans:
11.19
